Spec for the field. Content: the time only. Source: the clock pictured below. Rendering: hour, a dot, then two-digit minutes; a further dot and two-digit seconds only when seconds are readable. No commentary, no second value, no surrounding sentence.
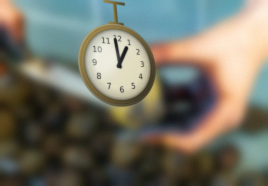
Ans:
12.59
